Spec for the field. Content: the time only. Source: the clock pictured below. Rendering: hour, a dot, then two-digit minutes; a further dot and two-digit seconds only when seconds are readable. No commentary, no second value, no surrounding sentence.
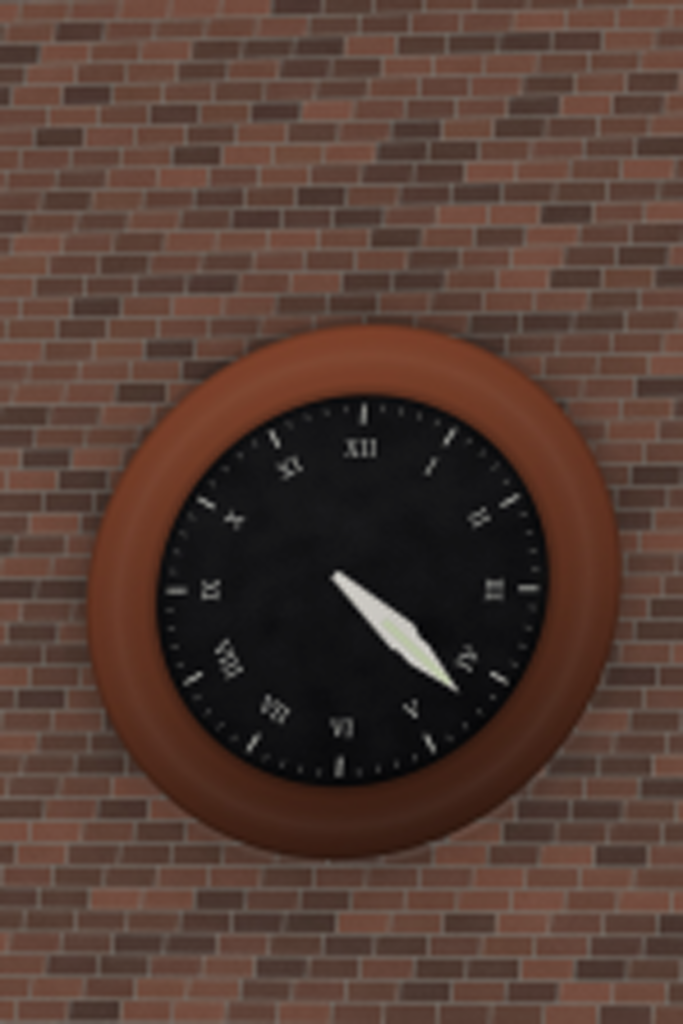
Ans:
4.22
